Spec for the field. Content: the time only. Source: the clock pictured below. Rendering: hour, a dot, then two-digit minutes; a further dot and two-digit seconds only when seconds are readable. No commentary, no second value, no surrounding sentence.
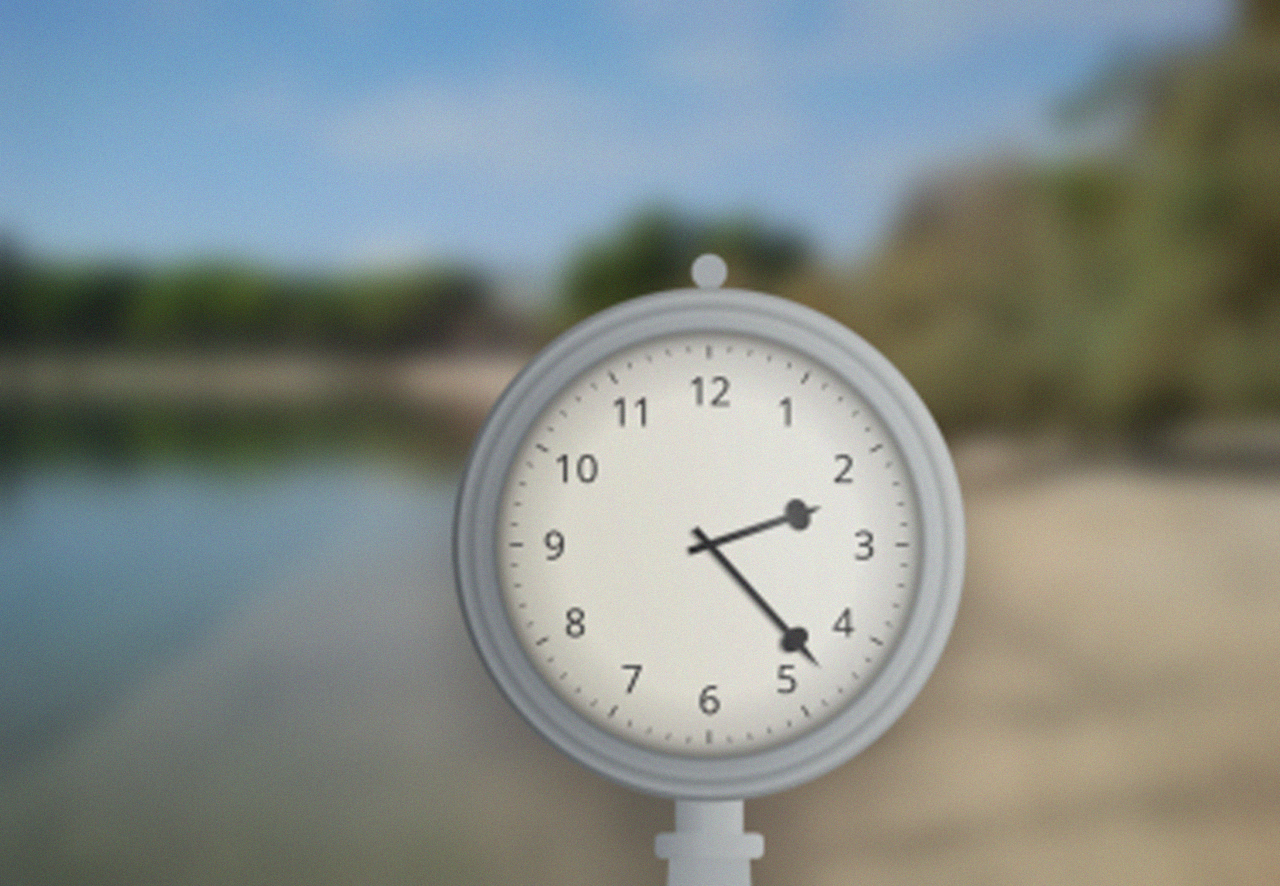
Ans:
2.23
